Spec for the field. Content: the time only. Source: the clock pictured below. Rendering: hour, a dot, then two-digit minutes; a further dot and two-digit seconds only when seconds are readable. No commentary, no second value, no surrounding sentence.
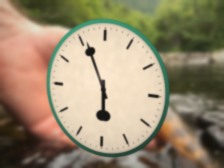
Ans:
5.56
